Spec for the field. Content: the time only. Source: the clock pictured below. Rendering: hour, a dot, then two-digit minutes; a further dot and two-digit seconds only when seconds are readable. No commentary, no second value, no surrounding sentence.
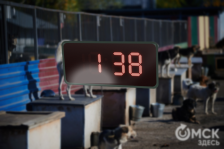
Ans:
1.38
